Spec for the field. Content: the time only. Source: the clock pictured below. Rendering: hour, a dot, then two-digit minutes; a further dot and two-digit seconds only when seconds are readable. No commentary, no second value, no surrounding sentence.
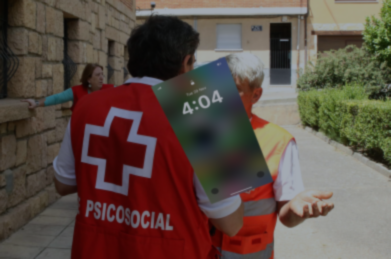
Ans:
4.04
